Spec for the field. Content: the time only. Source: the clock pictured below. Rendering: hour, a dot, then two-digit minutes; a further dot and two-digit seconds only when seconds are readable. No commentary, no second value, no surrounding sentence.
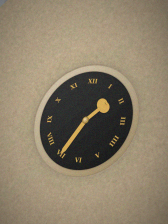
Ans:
1.35
